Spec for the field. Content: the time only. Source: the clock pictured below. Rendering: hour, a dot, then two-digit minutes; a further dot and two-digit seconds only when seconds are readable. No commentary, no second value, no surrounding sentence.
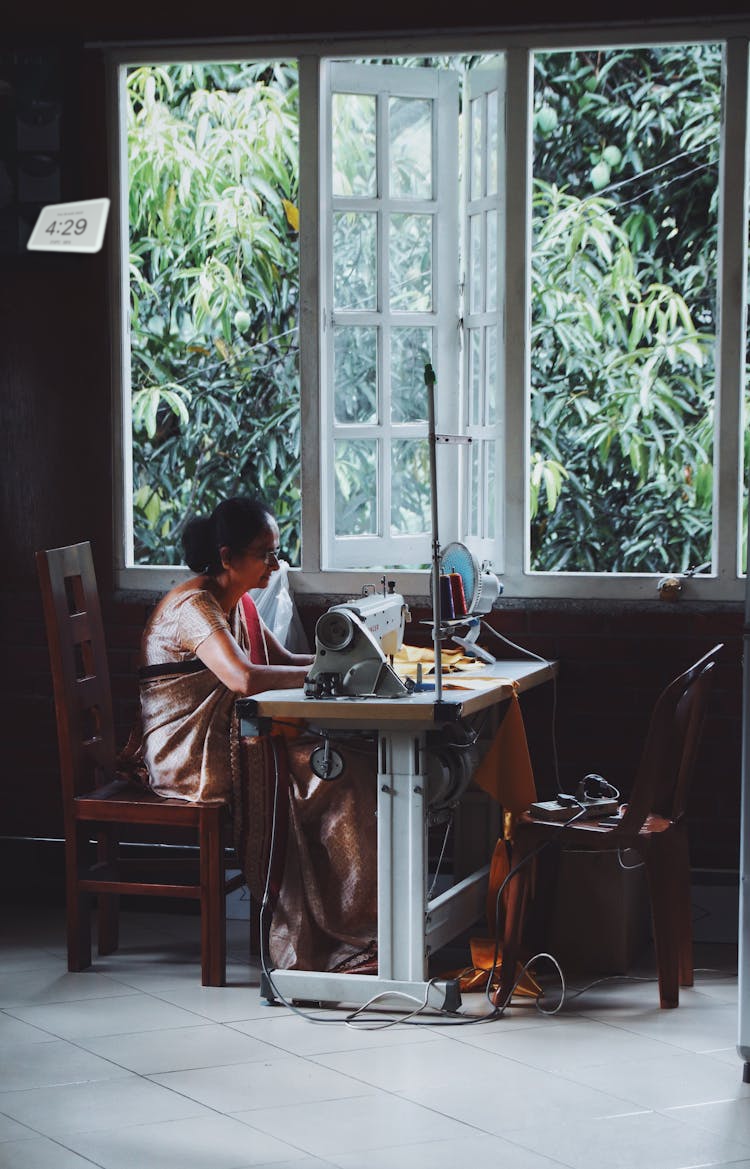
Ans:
4.29
